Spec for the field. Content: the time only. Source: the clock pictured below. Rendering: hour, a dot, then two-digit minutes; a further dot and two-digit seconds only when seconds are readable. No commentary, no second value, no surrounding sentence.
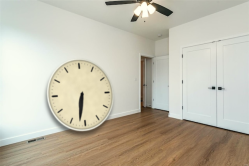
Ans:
6.32
